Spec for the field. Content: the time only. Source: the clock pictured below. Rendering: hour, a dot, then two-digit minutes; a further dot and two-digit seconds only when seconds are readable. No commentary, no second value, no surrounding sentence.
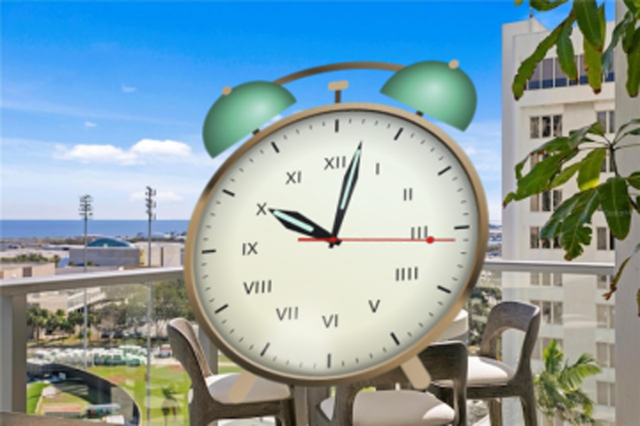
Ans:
10.02.16
